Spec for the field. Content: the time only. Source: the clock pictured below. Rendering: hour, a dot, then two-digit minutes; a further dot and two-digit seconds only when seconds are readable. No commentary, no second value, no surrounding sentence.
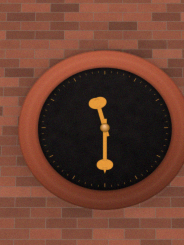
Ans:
11.30
